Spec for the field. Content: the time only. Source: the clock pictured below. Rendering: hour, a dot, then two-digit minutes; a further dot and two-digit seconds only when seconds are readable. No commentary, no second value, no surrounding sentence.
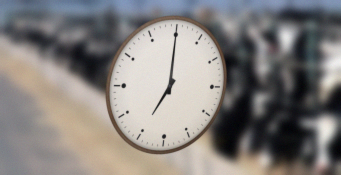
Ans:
7.00
